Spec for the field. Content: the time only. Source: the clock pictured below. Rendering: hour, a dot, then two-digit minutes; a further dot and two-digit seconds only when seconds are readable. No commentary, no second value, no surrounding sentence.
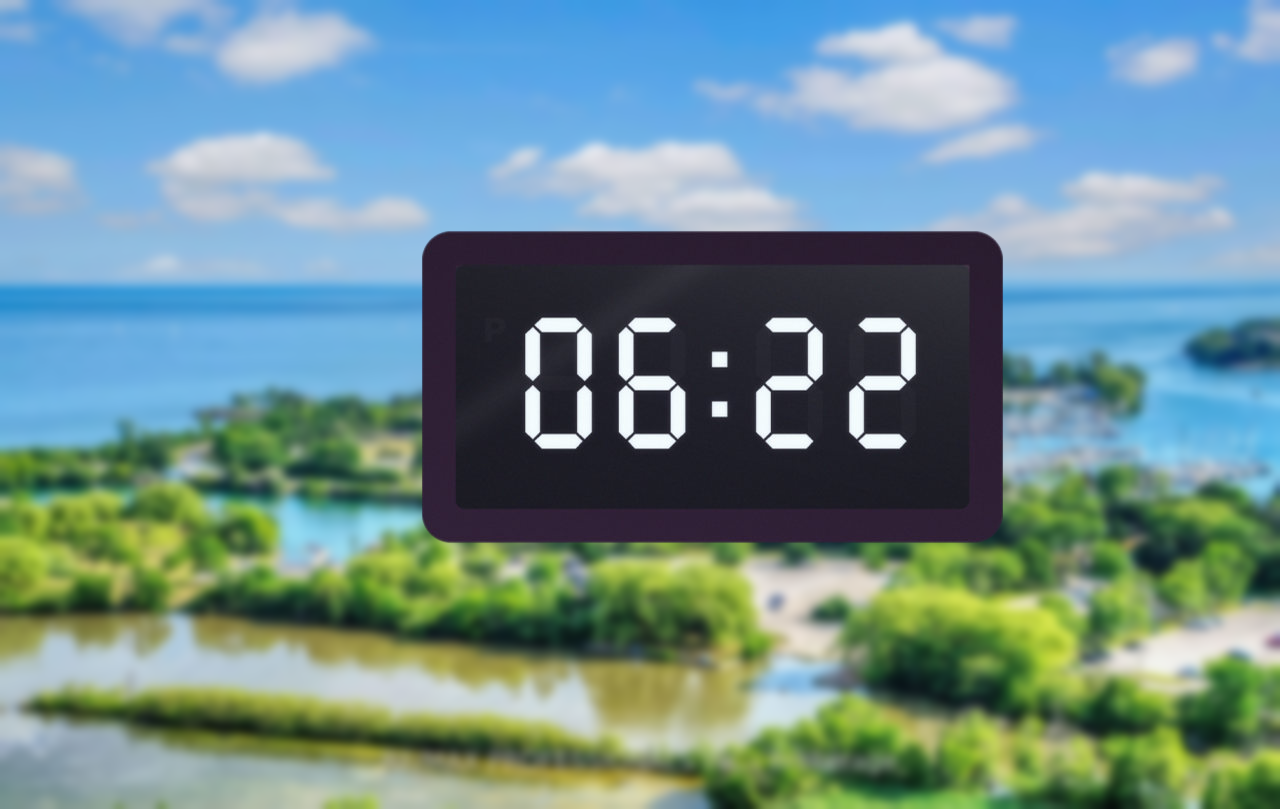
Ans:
6.22
